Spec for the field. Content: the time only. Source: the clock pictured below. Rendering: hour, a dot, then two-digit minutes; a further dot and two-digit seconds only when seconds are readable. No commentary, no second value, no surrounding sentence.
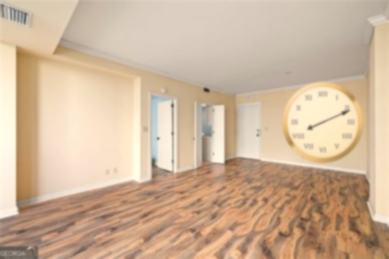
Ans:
8.11
